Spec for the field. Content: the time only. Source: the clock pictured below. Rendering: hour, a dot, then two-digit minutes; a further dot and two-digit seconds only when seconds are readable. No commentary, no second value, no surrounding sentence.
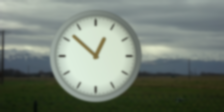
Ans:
12.52
